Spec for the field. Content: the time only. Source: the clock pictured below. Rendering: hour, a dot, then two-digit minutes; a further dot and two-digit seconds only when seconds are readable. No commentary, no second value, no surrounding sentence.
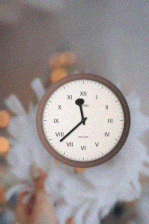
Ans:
11.38
